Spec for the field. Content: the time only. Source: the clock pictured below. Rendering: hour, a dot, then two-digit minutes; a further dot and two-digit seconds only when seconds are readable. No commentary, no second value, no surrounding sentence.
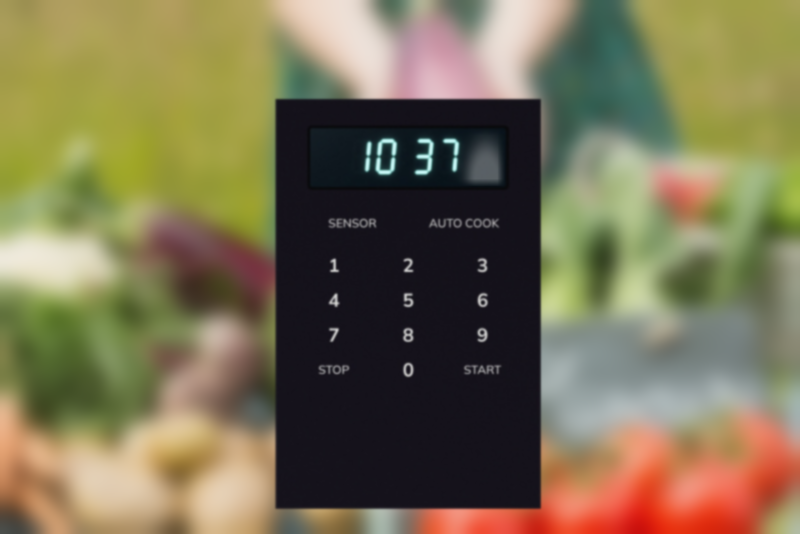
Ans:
10.37
